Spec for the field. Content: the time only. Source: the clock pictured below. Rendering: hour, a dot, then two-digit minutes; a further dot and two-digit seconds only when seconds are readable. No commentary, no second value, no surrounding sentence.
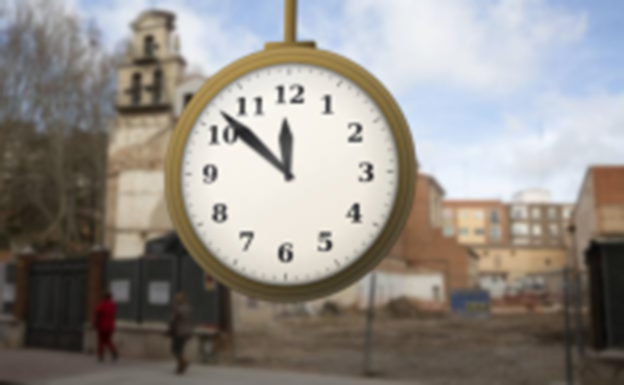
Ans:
11.52
